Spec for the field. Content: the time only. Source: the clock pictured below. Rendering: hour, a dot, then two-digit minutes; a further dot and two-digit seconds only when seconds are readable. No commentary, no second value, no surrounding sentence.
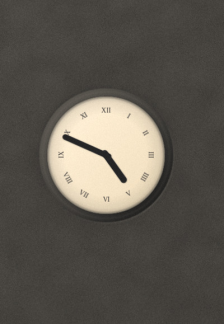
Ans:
4.49
